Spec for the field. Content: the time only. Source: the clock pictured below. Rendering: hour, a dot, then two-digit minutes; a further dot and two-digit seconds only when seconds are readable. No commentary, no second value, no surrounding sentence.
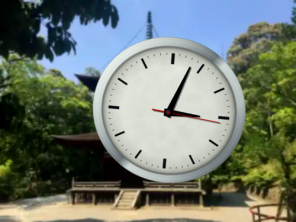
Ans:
3.03.16
